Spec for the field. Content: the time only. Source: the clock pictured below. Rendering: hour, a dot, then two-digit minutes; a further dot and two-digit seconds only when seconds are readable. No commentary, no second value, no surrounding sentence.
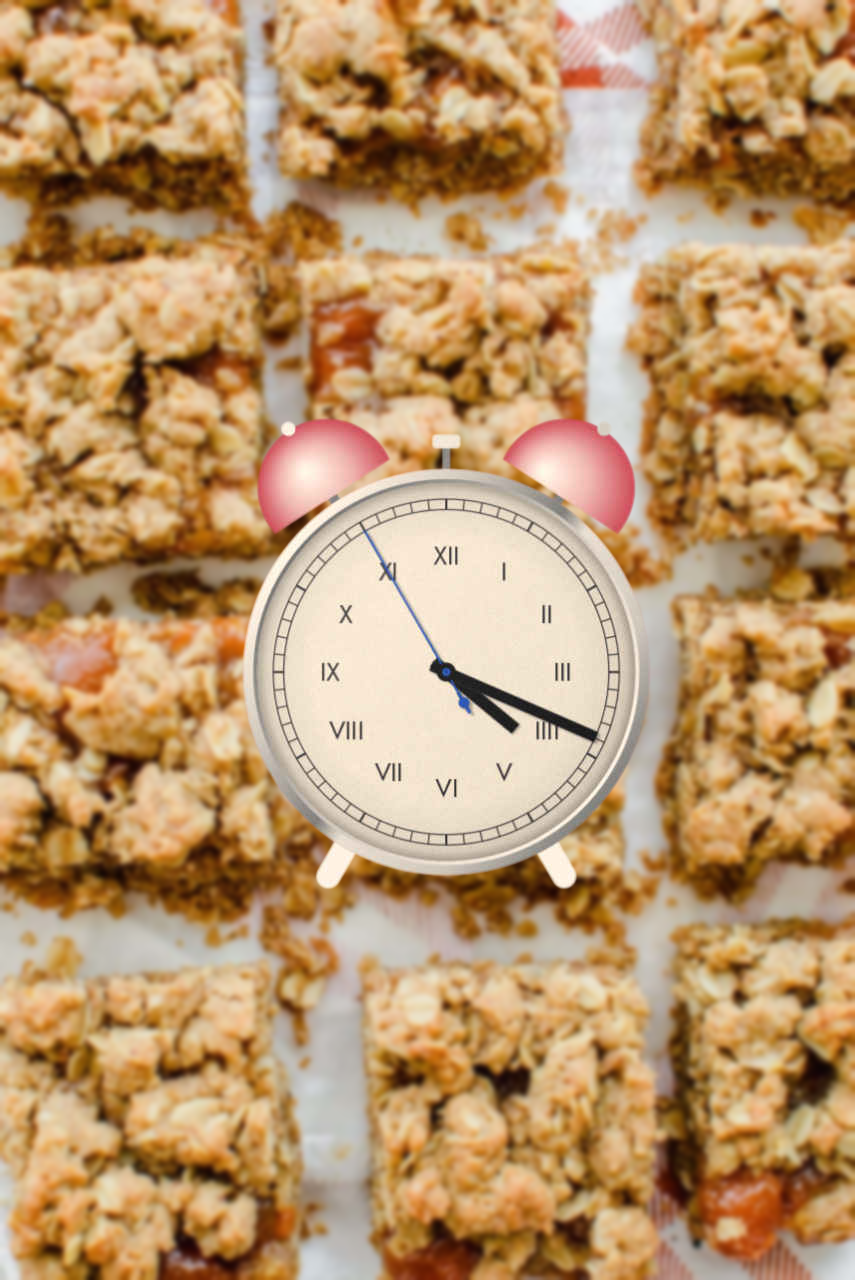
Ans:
4.18.55
